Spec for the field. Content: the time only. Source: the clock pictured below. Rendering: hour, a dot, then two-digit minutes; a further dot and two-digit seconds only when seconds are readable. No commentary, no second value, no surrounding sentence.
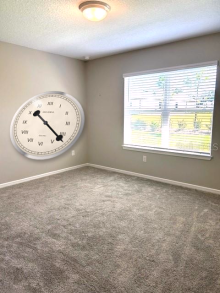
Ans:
10.22
